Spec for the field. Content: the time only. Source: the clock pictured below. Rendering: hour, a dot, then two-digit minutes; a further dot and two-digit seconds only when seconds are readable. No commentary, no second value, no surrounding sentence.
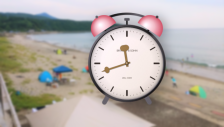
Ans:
11.42
